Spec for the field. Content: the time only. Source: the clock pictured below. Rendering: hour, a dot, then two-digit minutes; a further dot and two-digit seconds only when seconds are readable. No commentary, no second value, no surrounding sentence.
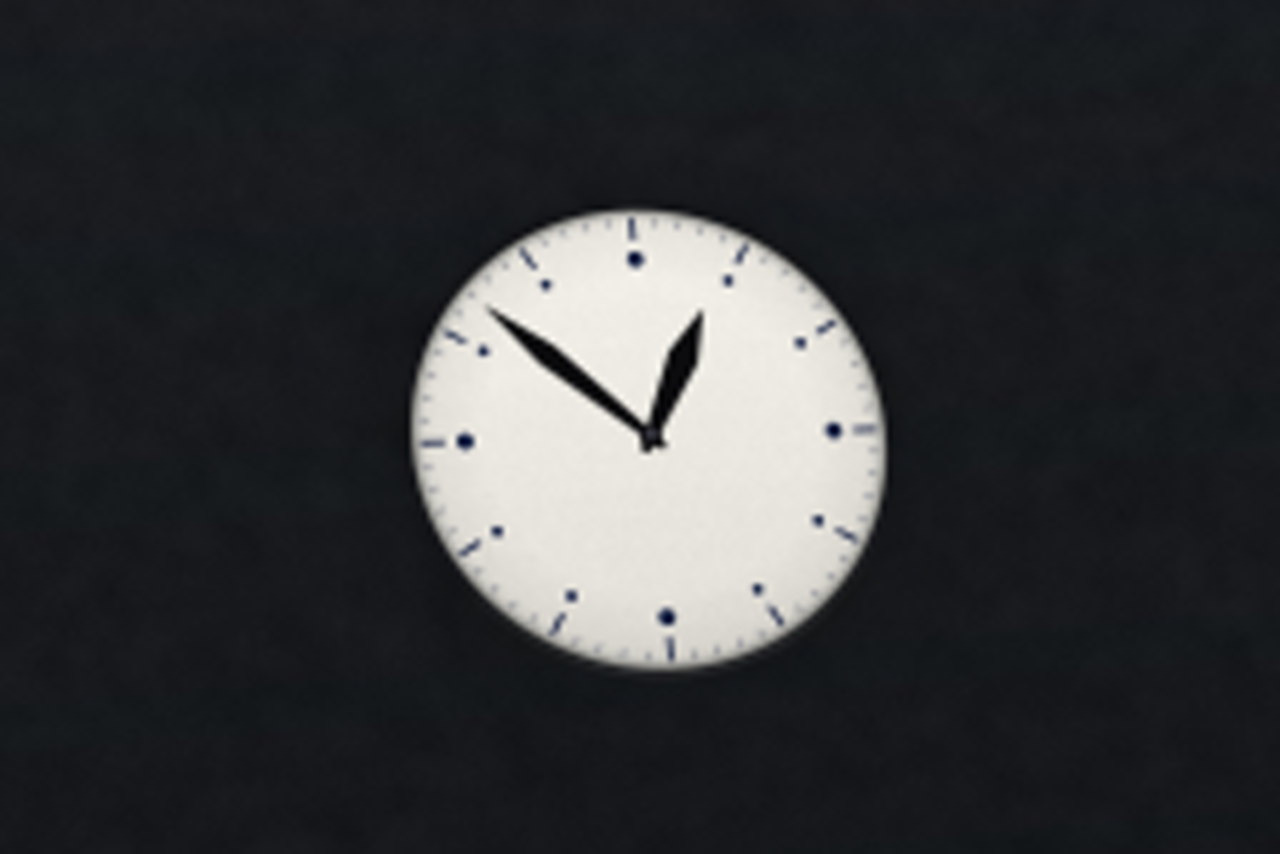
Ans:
12.52
